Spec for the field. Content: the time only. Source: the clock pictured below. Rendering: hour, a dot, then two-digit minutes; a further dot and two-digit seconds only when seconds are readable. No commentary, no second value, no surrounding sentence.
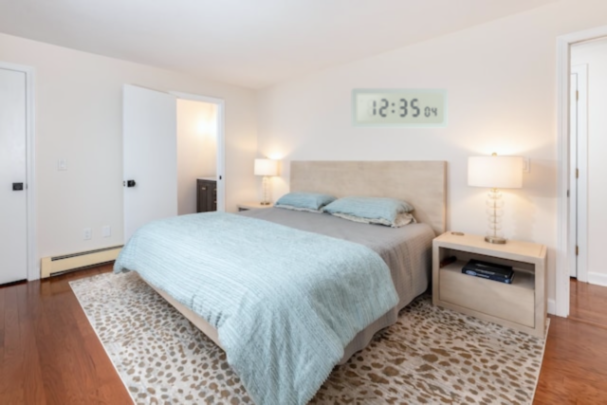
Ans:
12.35.04
